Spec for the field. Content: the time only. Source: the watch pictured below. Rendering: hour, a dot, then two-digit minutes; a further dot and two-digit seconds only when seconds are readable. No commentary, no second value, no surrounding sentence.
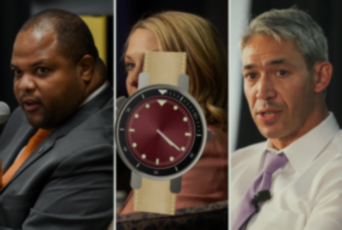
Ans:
4.21
